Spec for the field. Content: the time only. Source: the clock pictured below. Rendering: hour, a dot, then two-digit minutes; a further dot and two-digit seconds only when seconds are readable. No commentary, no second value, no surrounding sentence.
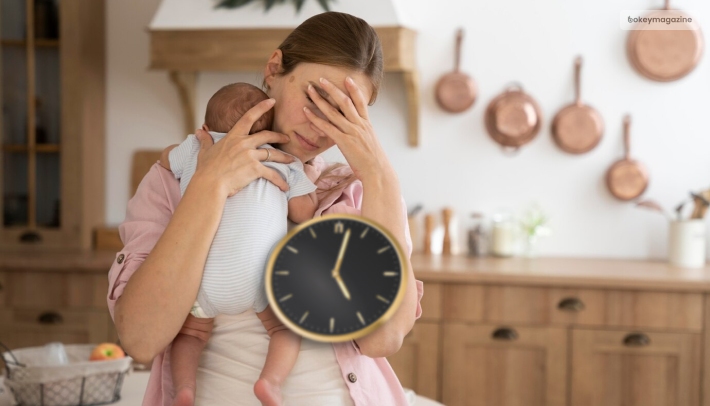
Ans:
5.02
